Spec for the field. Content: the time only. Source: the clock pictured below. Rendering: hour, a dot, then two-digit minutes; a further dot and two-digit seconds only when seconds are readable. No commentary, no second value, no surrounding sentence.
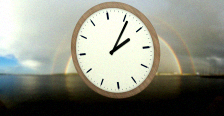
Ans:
2.06
